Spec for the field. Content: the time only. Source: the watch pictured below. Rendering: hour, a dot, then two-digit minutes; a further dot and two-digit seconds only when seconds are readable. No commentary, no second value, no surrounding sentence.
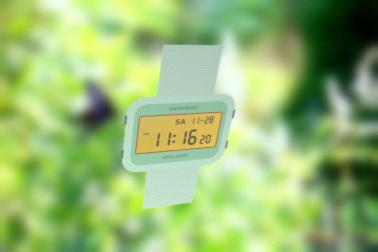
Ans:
11.16.20
